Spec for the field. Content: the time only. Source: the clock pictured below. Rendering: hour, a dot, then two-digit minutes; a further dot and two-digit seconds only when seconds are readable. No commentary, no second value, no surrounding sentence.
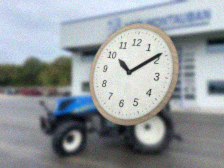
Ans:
10.09
